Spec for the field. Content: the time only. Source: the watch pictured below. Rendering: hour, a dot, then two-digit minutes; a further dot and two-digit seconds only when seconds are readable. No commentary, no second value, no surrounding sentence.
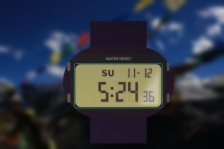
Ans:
5.24.36
